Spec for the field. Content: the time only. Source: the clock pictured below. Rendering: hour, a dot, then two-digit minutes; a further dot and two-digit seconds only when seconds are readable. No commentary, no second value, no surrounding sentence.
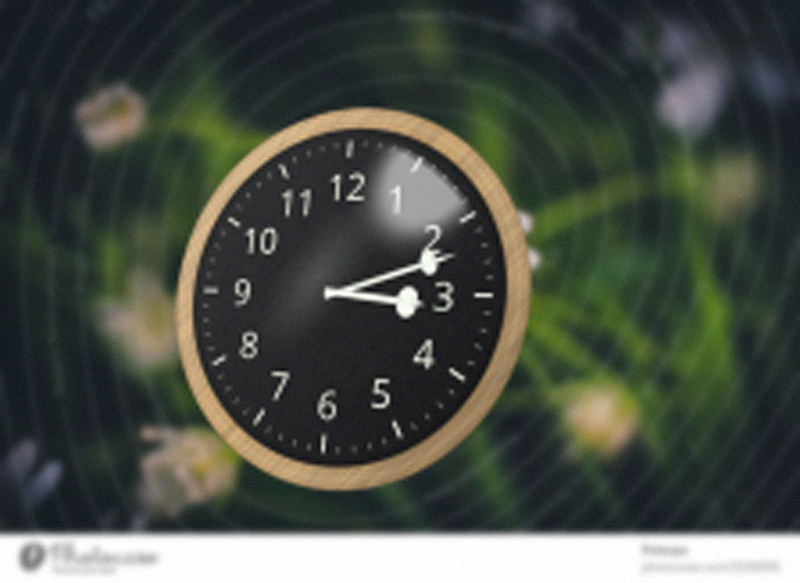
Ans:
3.12
